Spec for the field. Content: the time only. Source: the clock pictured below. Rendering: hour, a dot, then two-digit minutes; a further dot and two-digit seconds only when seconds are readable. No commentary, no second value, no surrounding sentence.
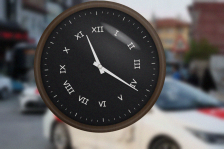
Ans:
11.21
